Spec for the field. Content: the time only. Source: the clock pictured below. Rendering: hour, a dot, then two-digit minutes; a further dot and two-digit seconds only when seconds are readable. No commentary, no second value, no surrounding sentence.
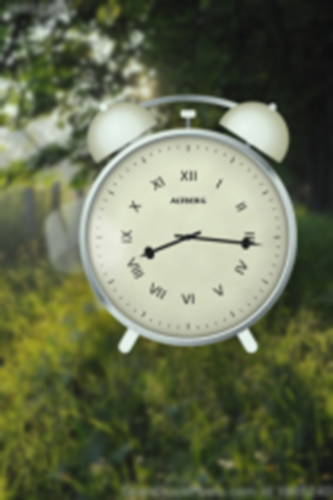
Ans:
8.16
